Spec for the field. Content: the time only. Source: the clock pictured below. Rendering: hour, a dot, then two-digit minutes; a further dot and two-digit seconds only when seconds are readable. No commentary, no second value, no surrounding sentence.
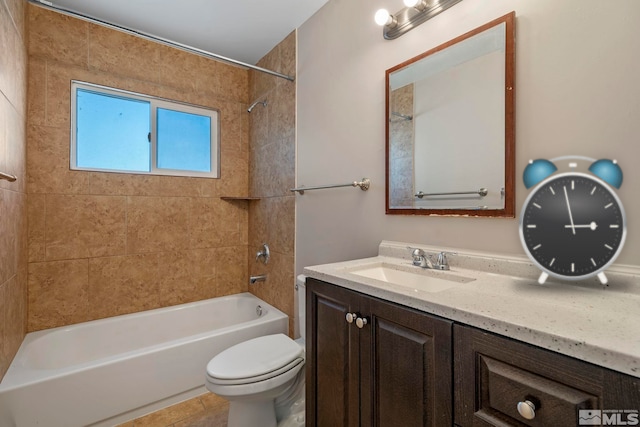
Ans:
2.58
